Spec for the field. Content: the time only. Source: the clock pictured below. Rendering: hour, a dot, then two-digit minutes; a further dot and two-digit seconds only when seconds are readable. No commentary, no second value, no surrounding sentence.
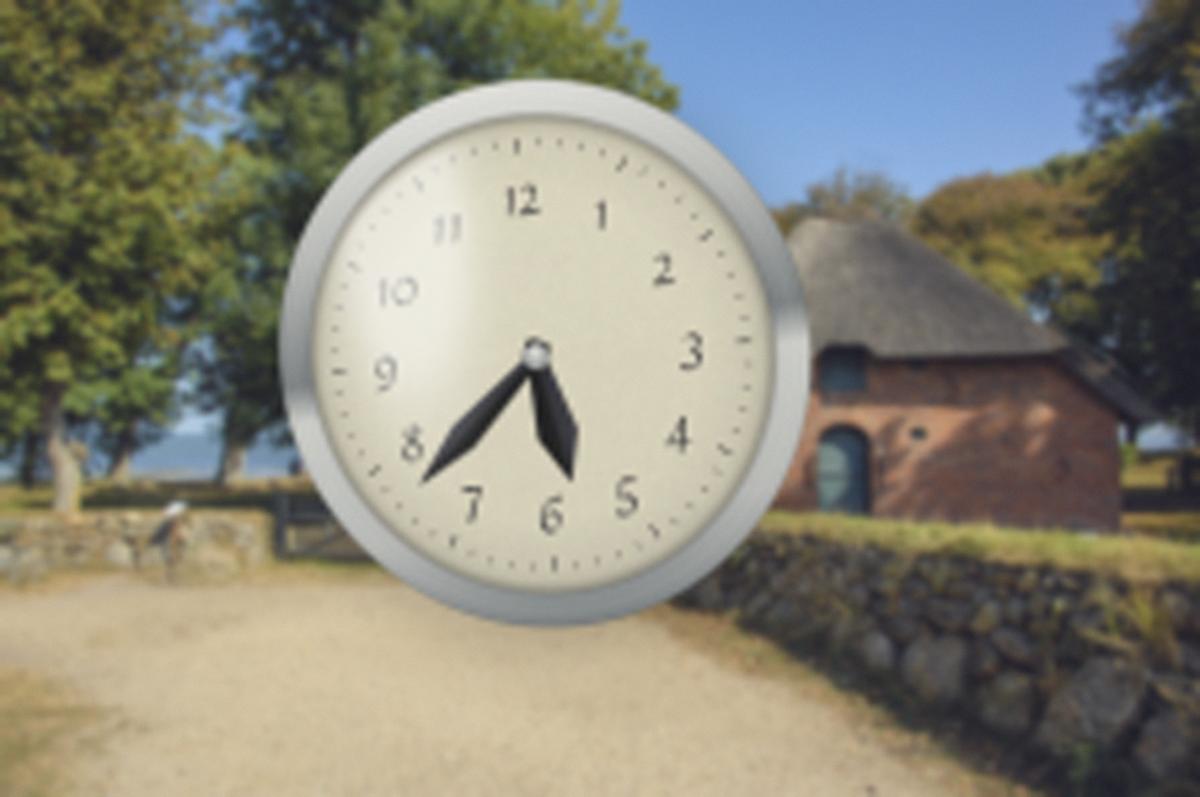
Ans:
5.38
